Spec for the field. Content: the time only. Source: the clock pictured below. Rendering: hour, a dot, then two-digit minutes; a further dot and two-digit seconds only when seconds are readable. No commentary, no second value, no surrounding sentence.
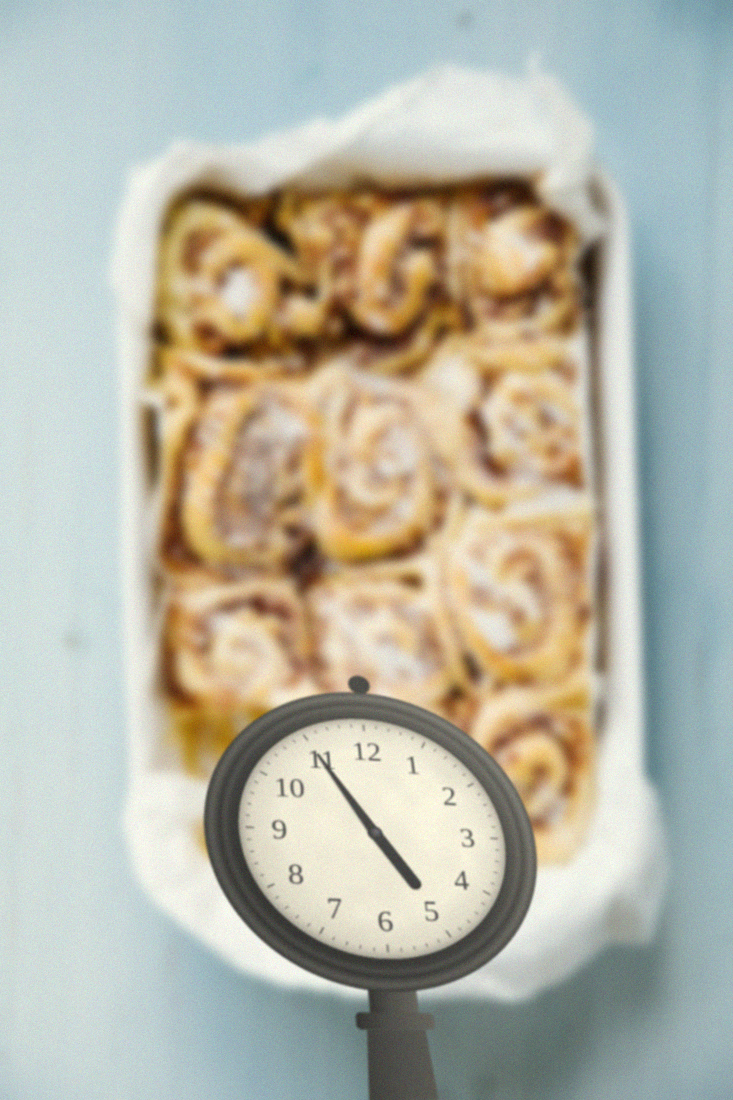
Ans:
4.55
